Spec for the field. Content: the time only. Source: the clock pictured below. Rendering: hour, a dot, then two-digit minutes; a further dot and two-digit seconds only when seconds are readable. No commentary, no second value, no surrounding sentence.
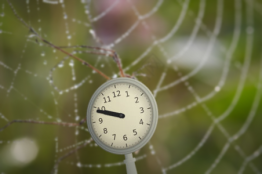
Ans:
9.49
